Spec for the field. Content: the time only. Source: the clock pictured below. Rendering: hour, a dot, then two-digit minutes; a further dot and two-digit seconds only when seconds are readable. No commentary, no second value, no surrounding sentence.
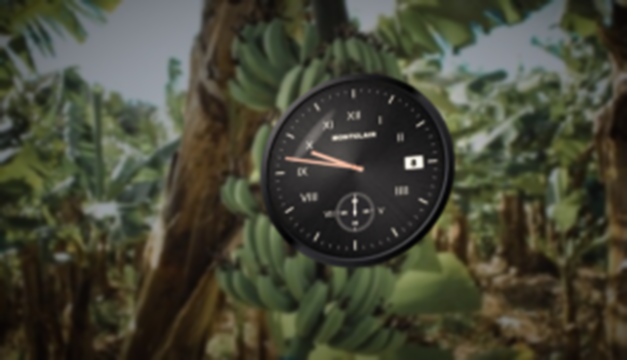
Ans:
9.47
